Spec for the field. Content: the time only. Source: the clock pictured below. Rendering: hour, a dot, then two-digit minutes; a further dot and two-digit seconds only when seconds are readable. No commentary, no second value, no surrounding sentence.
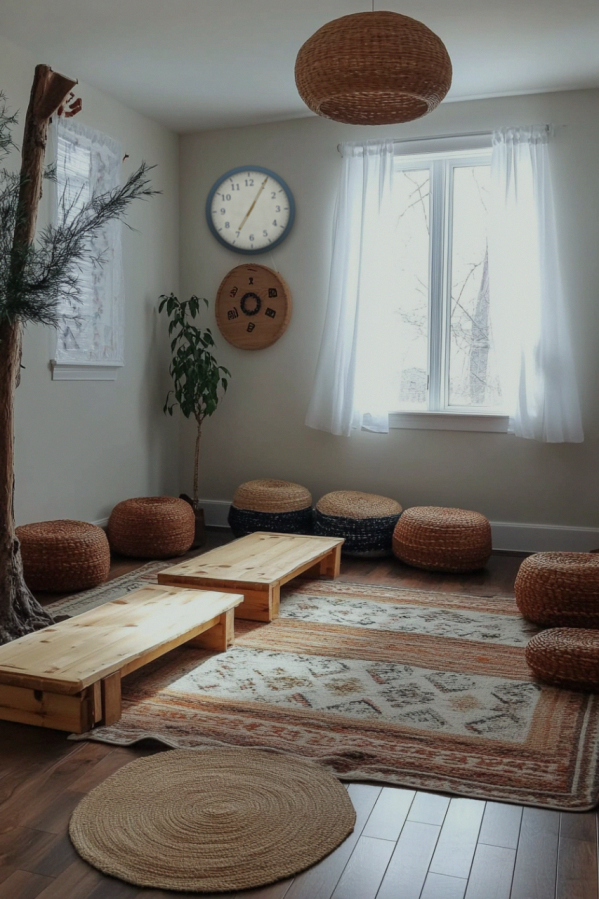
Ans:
7.05
